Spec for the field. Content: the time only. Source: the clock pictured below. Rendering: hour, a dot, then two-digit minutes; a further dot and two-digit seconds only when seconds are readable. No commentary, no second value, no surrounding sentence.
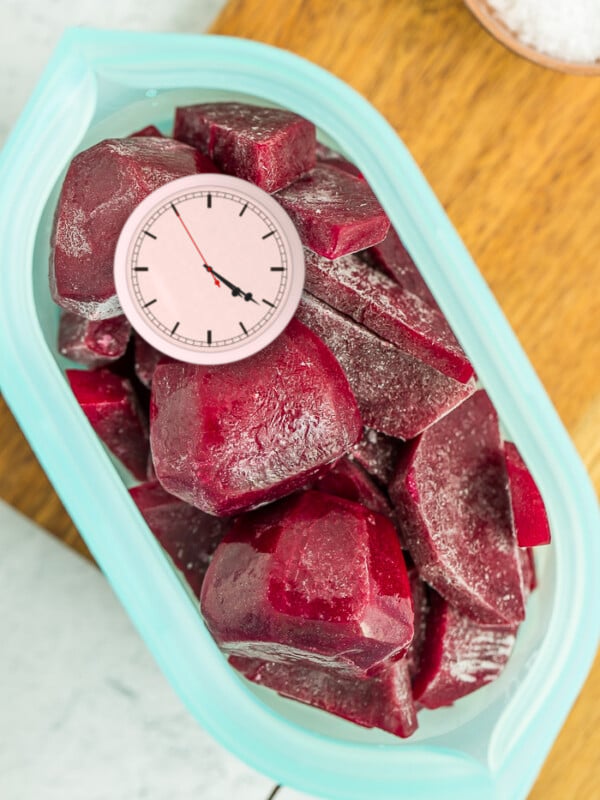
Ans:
4.20.55
